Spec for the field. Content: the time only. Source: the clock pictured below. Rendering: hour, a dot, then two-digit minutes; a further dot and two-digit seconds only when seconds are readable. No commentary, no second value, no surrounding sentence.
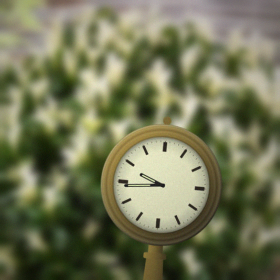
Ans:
9.44
